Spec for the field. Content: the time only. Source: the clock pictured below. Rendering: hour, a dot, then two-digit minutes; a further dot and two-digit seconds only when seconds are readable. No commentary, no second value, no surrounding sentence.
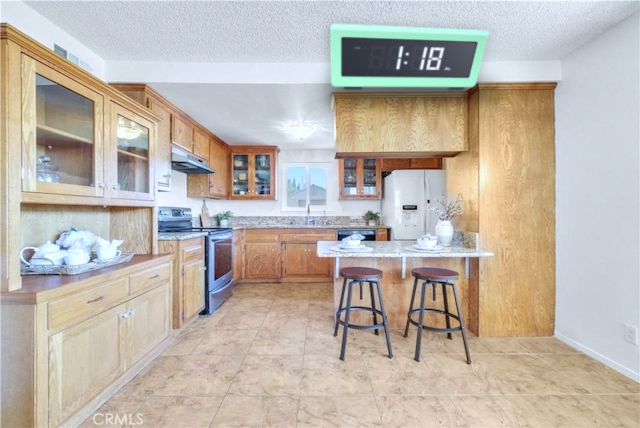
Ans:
1.18
